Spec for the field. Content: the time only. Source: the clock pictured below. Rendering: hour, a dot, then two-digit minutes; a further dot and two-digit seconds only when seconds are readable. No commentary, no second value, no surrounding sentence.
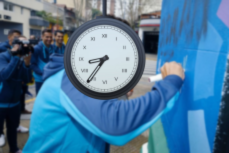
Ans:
8.36
